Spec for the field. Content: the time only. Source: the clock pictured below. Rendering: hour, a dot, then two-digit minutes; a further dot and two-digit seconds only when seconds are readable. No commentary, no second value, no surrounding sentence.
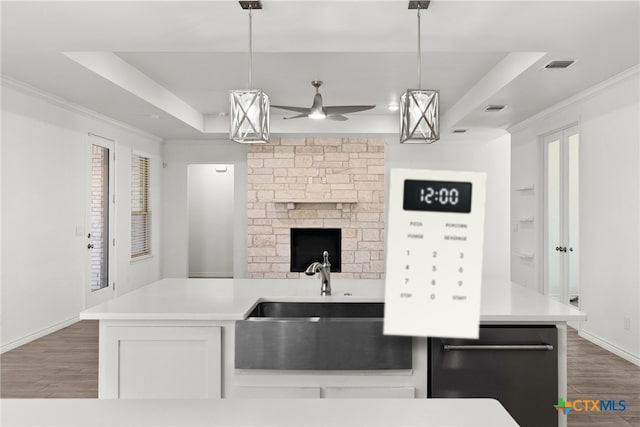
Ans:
12.00
